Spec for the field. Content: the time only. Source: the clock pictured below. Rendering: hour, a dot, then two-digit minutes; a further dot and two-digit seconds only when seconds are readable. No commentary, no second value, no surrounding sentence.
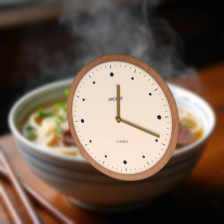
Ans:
12.19
